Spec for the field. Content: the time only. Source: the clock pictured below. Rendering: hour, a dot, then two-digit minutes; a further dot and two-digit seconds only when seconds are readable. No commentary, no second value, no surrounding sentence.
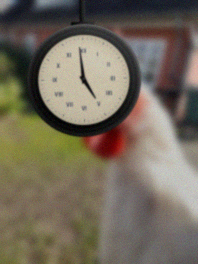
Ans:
4.59
